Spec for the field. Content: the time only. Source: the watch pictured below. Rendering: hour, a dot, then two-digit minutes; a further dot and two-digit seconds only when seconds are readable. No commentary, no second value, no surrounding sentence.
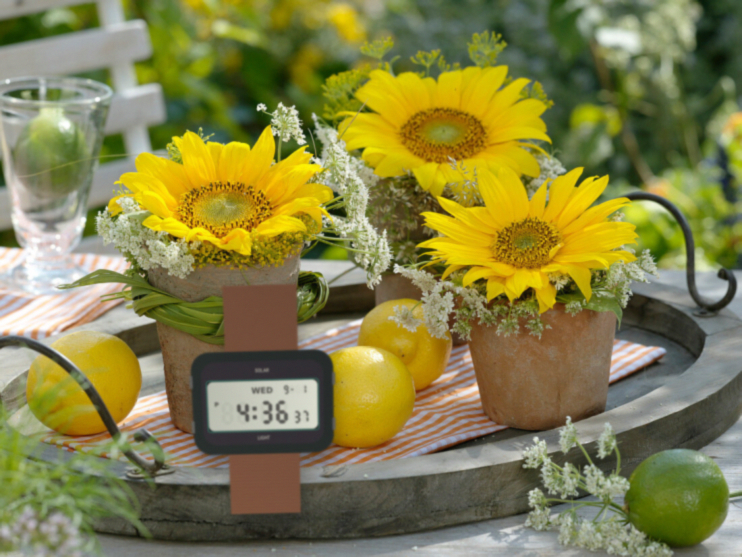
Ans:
4.36.37
